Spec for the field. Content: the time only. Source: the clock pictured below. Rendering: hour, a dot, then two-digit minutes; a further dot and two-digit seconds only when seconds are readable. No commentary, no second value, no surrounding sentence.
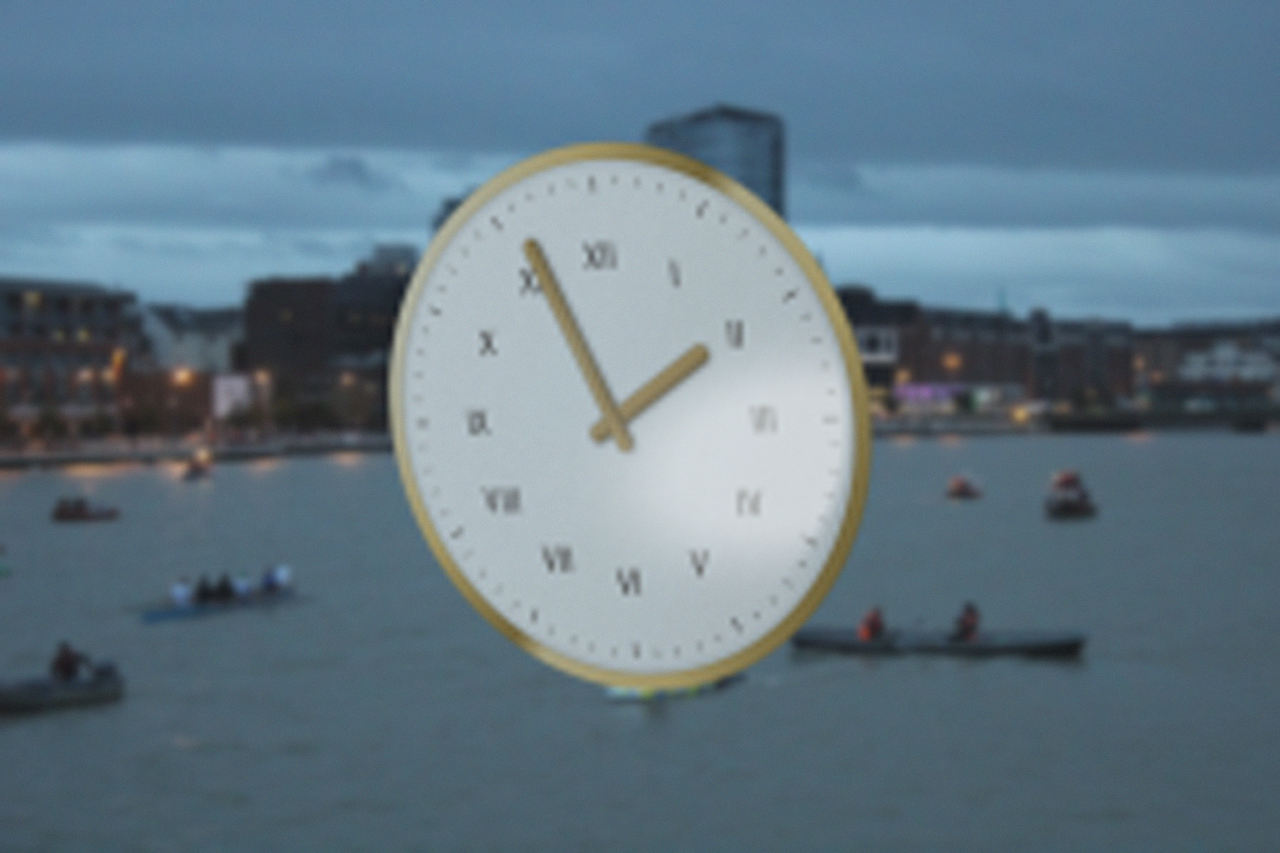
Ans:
1.56
